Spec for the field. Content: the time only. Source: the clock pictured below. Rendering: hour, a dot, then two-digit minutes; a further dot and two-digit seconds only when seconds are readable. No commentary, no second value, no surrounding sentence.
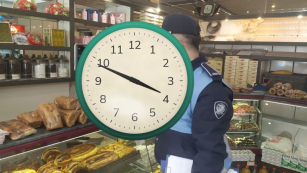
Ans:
3.49
